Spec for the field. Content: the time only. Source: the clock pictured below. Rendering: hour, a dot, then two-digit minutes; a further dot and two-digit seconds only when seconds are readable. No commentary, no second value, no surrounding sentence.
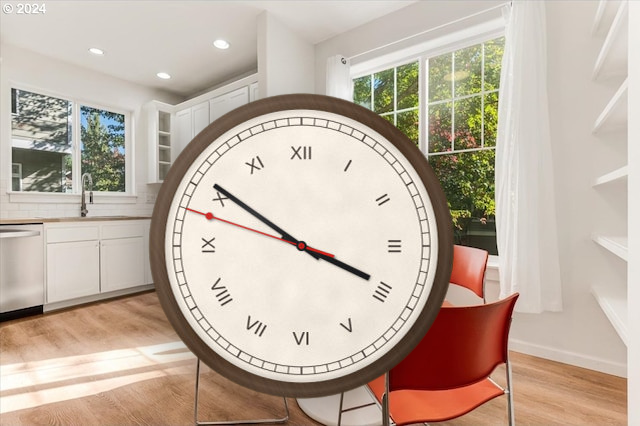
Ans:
3.50.48
